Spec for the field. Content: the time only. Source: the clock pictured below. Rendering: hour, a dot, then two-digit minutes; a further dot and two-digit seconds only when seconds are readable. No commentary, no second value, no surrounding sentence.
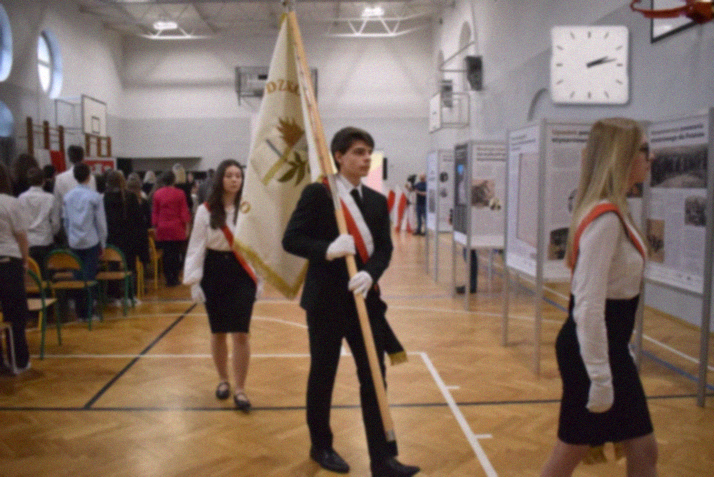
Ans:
2.13
